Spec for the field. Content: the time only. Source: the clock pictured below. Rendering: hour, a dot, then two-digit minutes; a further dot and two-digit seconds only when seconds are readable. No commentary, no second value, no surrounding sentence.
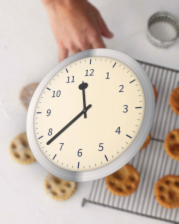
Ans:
11.38
